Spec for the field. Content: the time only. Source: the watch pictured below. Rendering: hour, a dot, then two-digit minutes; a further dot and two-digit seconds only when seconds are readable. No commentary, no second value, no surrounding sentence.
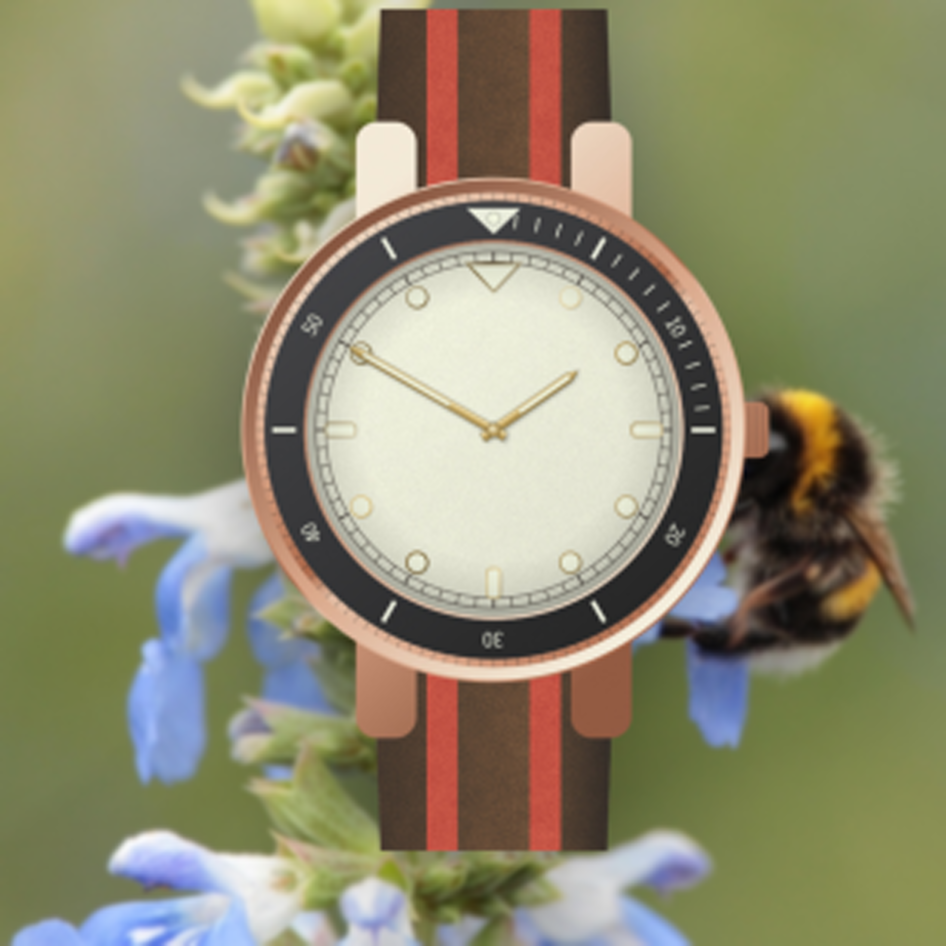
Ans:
1.50
